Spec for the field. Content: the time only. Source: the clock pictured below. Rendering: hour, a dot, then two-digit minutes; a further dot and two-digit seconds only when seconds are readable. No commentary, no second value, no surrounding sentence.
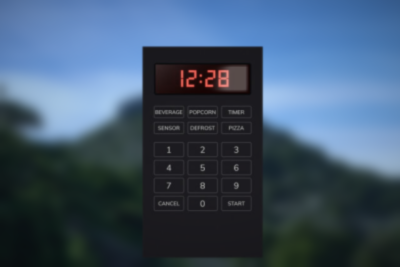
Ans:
12.28
